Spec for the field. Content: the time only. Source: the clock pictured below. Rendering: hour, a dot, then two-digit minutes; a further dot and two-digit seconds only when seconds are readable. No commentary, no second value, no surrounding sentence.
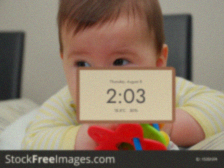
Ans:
2.03
